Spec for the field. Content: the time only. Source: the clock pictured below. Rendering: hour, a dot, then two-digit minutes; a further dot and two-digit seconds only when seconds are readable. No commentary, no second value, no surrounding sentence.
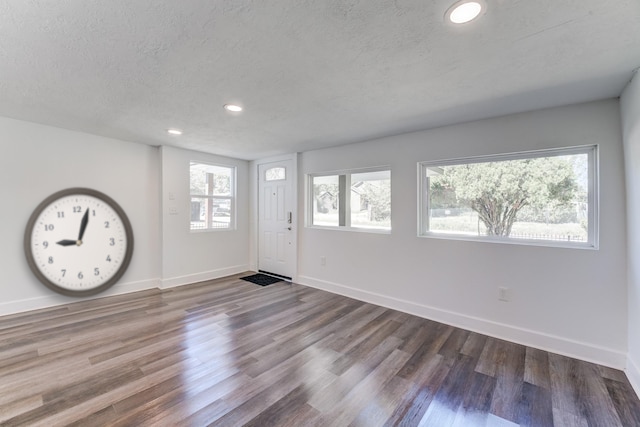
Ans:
9.03
